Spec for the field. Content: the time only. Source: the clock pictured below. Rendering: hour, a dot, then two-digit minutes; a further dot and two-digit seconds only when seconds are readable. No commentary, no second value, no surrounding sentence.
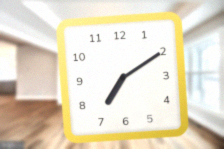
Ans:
7.10
